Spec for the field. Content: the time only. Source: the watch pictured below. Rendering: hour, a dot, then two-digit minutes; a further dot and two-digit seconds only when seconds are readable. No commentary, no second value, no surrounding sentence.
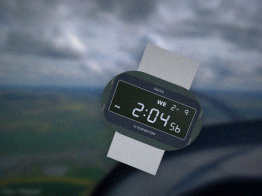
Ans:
2.04.56
